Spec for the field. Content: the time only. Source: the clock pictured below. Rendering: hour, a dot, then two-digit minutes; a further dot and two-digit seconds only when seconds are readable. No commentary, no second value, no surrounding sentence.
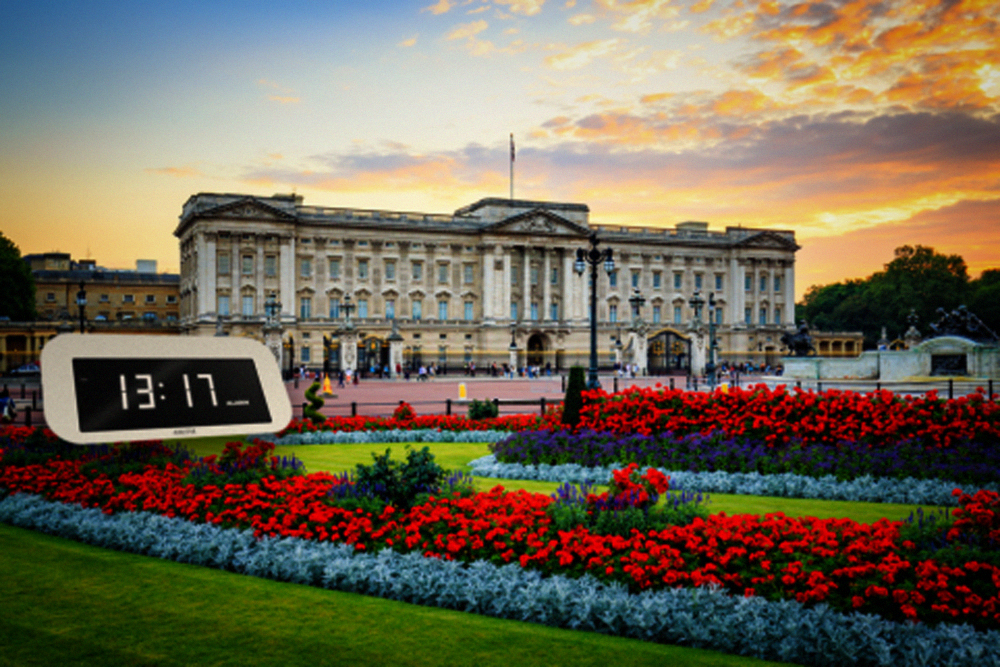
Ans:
13.17
